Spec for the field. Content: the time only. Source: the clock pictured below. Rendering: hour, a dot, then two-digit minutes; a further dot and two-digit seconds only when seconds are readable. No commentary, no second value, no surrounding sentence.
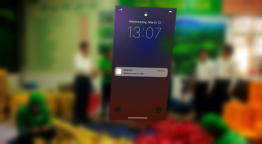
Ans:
13.07
